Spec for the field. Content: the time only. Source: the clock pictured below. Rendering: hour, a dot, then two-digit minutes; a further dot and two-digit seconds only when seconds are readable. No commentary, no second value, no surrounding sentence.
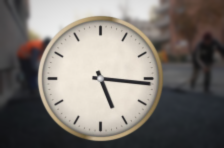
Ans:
5.16
